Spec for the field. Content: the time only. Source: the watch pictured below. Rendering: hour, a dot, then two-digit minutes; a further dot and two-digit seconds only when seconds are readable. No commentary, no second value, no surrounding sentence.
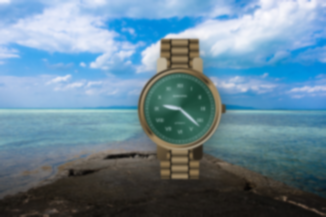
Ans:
9.22
